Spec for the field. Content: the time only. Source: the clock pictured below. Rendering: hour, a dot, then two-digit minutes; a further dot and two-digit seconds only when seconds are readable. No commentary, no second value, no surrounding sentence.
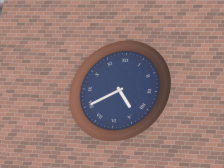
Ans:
4.40
